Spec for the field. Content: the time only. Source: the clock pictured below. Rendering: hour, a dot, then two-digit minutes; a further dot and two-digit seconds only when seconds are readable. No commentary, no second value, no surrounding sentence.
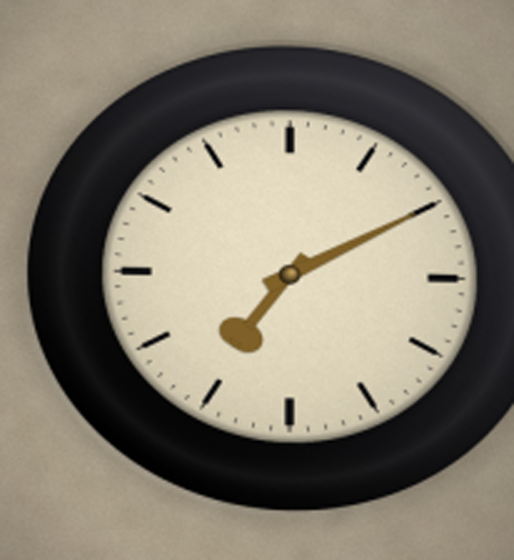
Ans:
7.10
